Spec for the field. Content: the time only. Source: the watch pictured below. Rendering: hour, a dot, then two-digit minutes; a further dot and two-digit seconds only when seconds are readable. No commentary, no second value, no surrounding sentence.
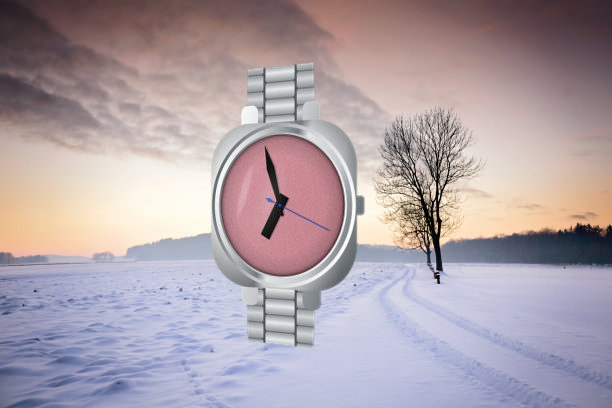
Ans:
6.57.19
